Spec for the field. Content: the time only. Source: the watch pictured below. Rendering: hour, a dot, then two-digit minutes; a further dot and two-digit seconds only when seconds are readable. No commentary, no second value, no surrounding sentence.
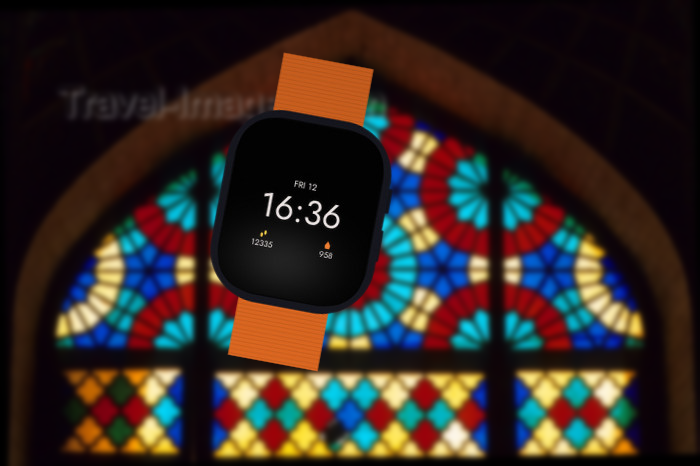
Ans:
16.36
